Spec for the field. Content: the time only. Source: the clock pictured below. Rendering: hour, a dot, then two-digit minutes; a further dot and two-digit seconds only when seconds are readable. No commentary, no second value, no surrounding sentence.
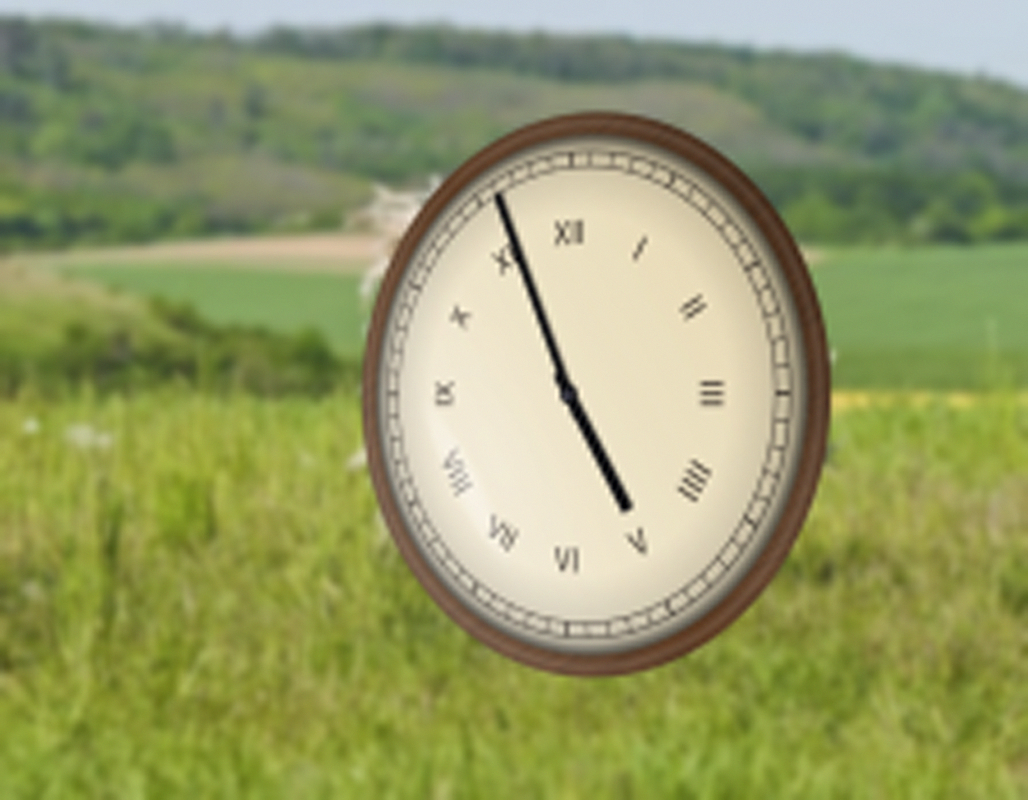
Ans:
4.56
